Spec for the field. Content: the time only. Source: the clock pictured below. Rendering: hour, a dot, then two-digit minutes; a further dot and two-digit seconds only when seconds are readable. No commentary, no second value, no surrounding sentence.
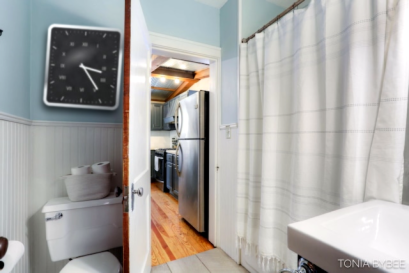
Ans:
3.24
